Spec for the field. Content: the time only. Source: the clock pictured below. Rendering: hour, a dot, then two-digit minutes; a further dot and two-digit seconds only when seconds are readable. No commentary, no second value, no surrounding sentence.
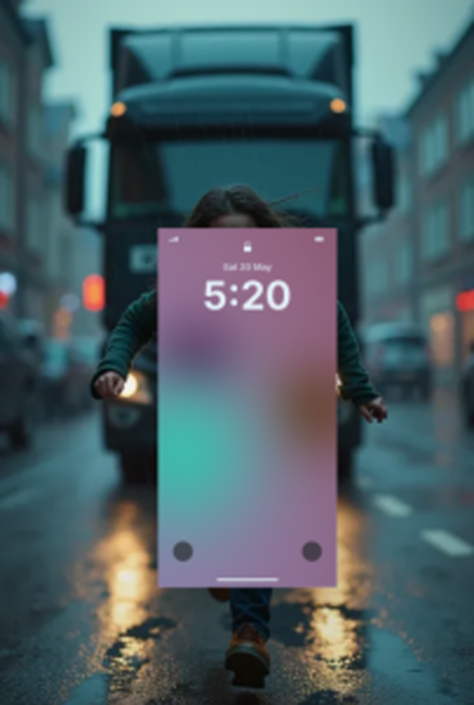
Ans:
5.20
